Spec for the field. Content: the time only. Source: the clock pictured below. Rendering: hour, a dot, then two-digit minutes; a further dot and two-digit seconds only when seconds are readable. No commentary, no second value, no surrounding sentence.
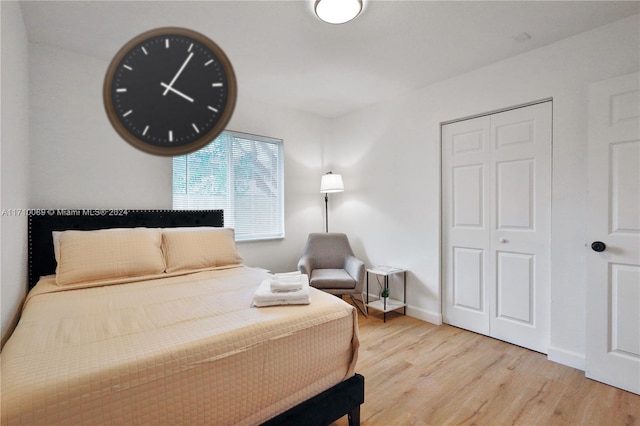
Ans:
4.06
